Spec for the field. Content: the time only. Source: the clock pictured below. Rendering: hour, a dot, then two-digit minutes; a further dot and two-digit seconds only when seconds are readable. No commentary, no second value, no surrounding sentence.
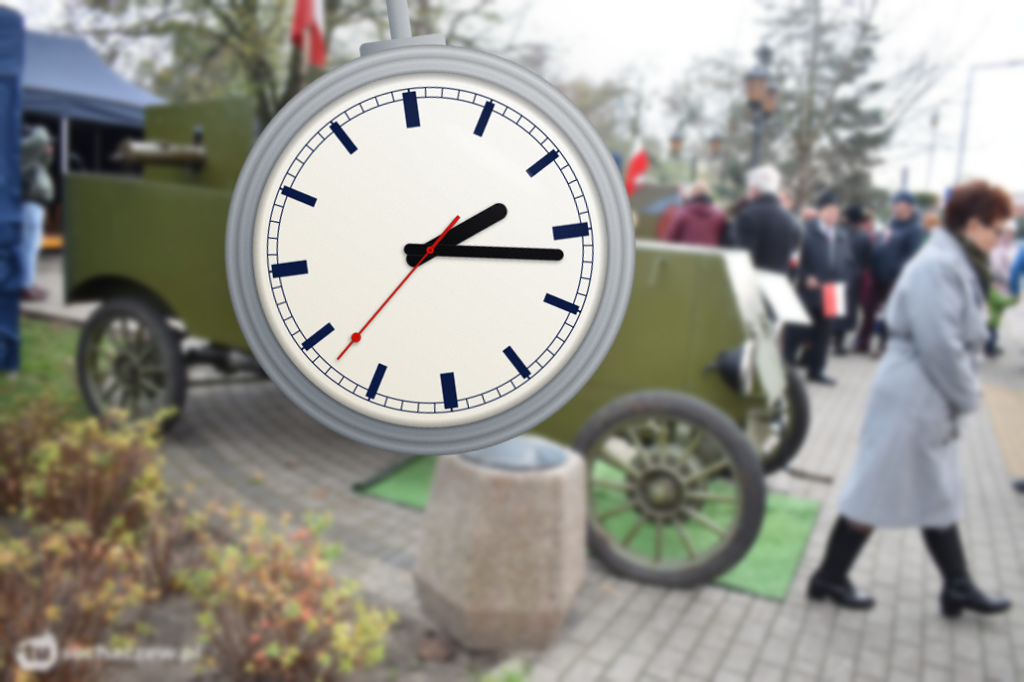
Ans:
2.16.38
